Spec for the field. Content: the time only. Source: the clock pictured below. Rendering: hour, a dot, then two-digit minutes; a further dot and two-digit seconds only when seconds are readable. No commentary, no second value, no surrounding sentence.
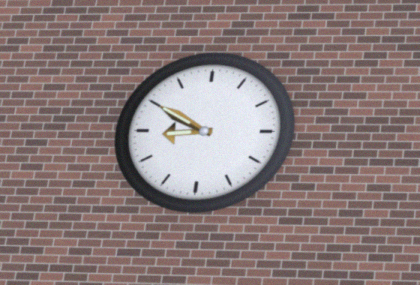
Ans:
8.50
